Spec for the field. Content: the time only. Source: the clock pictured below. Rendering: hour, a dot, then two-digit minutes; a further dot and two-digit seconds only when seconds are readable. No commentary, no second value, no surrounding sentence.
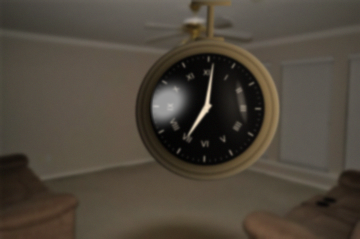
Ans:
7.01
